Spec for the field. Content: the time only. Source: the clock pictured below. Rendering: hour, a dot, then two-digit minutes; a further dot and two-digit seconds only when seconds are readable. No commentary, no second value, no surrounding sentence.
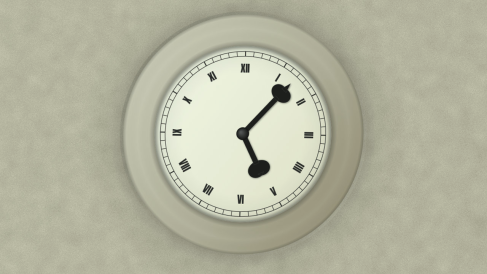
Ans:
5.07
